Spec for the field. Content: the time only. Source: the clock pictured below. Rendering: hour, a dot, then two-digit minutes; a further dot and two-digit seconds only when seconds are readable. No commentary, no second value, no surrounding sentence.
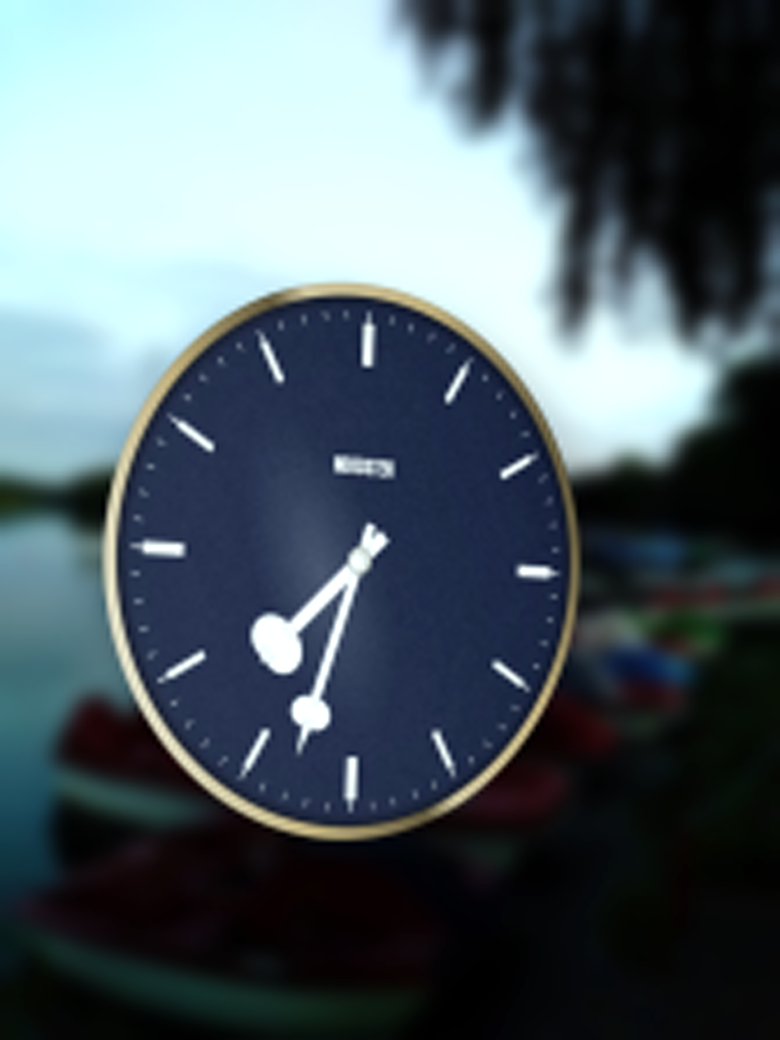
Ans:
7.33
